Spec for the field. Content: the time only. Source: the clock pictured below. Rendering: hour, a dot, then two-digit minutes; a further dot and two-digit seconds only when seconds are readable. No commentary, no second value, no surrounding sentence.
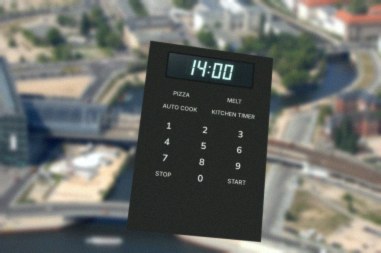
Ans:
14.00
